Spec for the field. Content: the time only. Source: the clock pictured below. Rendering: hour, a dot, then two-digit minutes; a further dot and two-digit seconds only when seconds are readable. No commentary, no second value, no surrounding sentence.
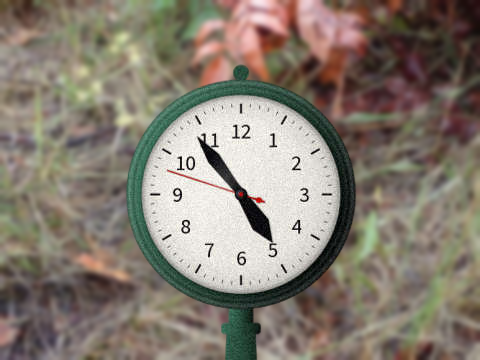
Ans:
4.53.48
